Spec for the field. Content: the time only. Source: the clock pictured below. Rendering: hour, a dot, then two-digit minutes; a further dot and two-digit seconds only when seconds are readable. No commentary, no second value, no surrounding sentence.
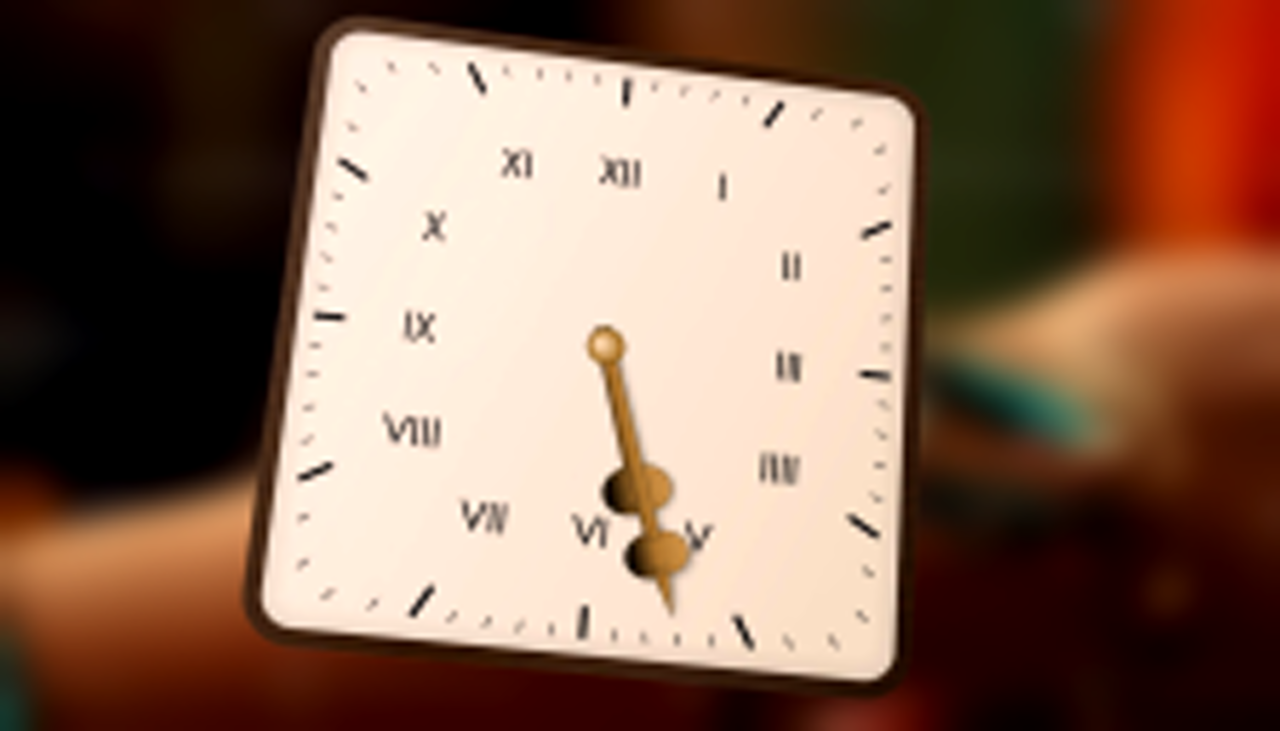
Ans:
5.27
